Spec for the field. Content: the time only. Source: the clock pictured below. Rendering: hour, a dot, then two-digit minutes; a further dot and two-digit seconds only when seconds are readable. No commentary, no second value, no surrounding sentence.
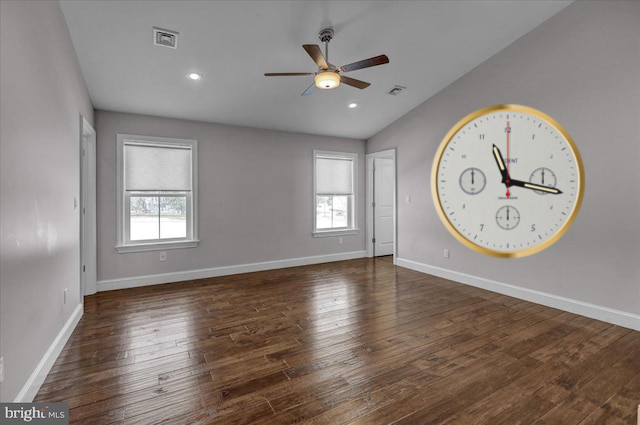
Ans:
11.17
